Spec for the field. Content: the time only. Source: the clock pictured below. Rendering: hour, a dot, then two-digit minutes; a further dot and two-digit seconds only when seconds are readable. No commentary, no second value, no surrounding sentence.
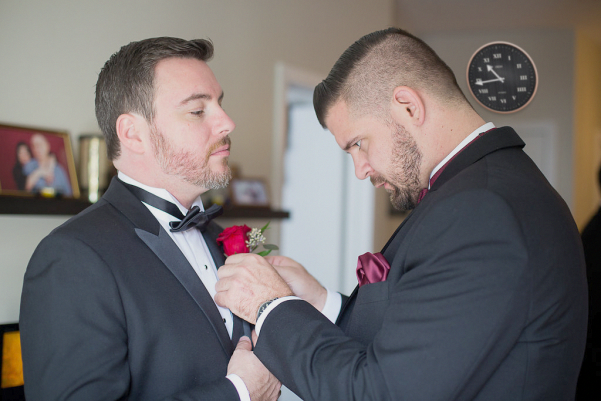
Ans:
10.44
